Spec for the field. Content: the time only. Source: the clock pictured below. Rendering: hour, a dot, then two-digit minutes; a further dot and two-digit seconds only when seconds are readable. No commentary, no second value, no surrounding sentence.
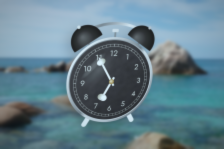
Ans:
6.55
